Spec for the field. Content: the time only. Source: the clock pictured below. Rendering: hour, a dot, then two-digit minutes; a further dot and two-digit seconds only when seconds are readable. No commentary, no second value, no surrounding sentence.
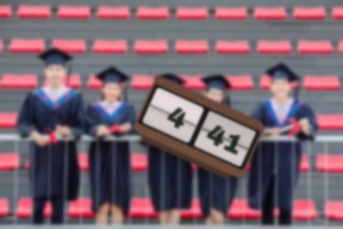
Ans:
4.41
